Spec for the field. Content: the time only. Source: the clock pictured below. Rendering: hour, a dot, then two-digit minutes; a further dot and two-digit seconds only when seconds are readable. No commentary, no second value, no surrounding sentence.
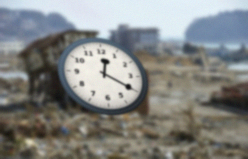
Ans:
12.20
